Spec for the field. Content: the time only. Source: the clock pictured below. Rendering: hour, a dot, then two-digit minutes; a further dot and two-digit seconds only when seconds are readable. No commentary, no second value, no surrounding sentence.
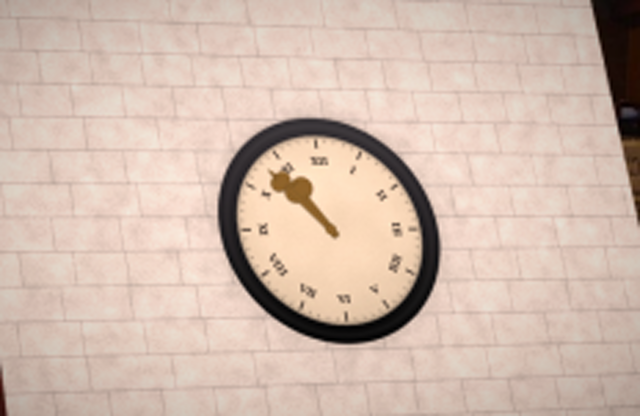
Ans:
10.53
